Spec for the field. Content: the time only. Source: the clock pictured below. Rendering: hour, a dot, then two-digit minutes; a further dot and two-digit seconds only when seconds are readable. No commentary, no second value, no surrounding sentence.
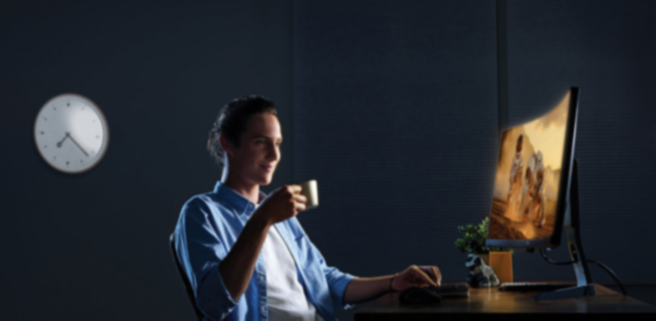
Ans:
7.22
